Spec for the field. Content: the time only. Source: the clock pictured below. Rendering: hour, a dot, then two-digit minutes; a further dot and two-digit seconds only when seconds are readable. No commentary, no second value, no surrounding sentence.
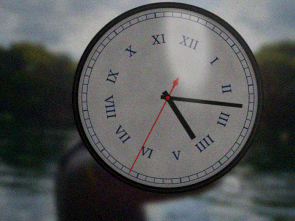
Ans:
4.12.31
